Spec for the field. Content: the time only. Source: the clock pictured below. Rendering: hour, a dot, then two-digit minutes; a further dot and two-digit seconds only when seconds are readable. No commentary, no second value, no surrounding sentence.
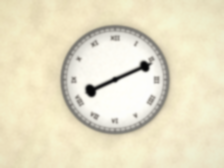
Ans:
8.11
